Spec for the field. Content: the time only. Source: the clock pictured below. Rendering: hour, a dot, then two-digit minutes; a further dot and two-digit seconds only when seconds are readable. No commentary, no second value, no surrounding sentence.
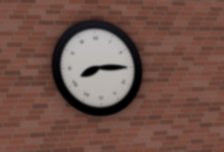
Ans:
8.15
